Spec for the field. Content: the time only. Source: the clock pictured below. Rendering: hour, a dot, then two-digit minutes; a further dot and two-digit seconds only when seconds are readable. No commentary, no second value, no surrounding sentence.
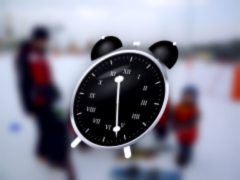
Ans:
11.27
